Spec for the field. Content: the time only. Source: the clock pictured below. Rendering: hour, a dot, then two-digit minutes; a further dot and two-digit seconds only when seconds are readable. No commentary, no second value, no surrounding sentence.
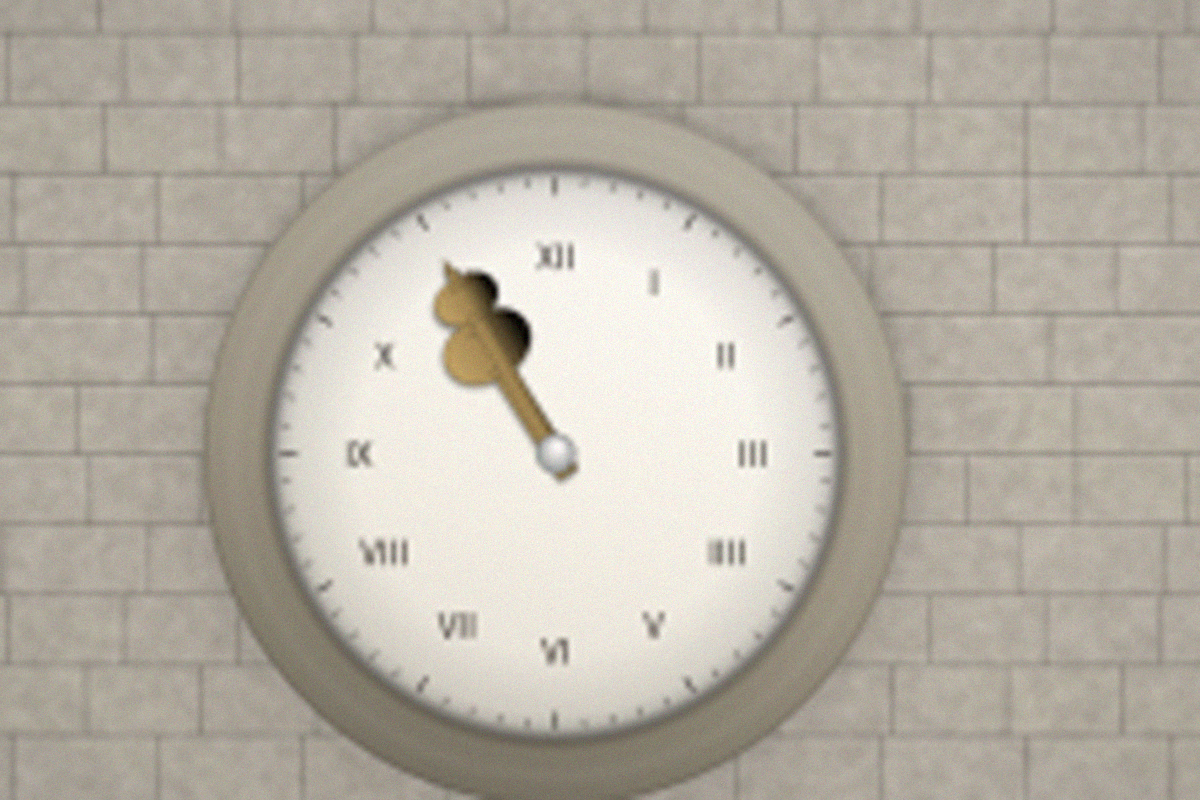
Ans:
10.55
